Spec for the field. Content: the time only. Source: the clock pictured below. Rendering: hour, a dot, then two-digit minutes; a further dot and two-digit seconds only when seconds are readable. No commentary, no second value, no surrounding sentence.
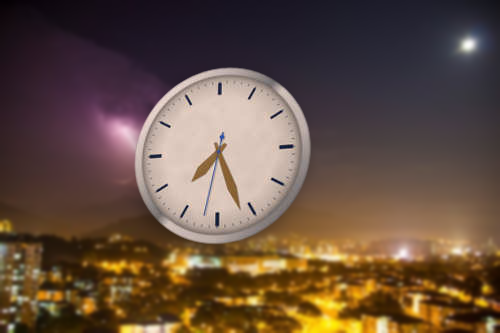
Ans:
7.26.32
